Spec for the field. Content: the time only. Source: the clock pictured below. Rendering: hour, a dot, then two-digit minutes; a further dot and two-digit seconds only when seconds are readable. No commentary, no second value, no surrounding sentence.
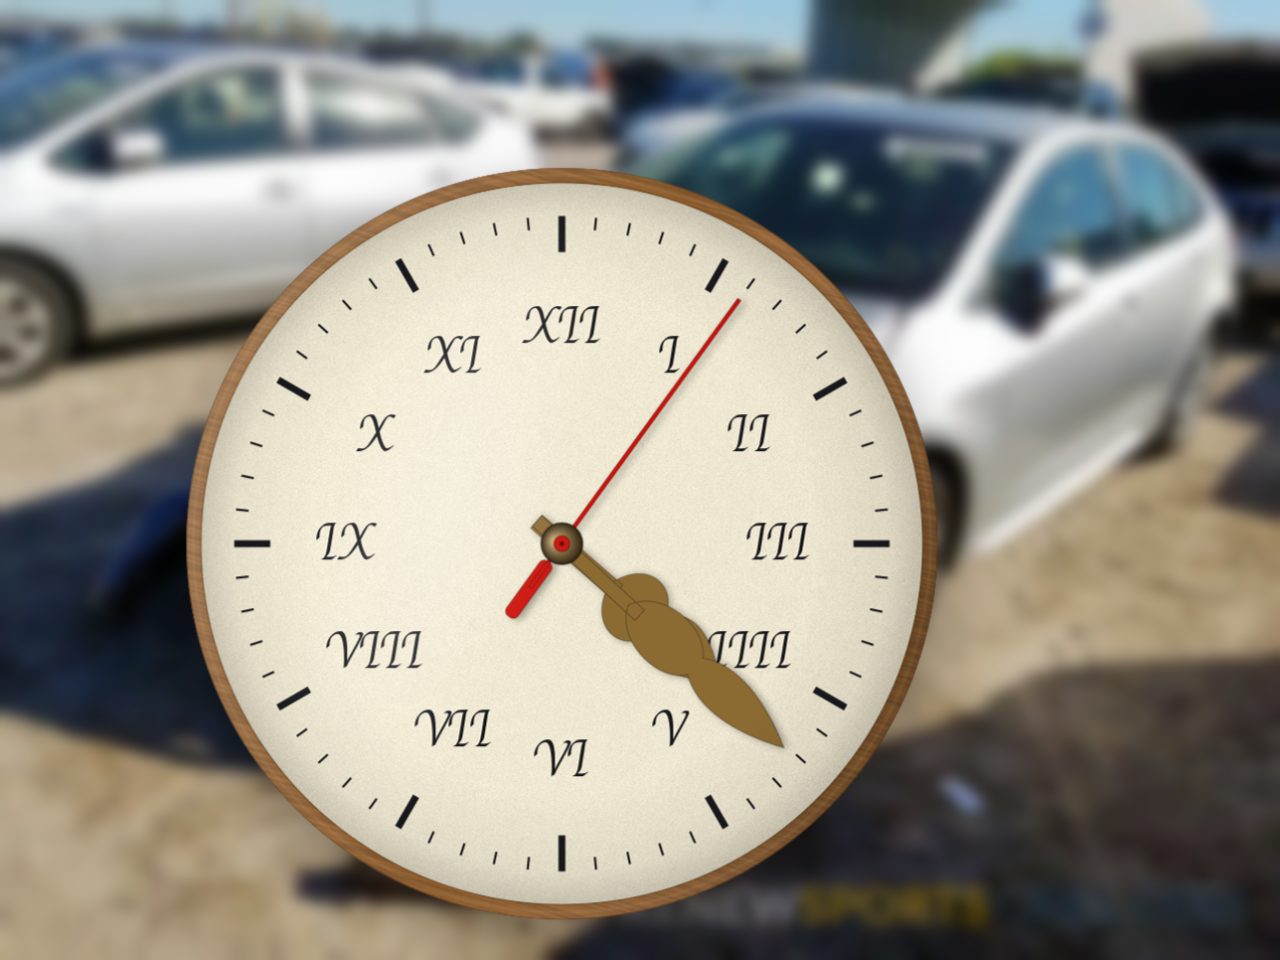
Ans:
4.22.06
